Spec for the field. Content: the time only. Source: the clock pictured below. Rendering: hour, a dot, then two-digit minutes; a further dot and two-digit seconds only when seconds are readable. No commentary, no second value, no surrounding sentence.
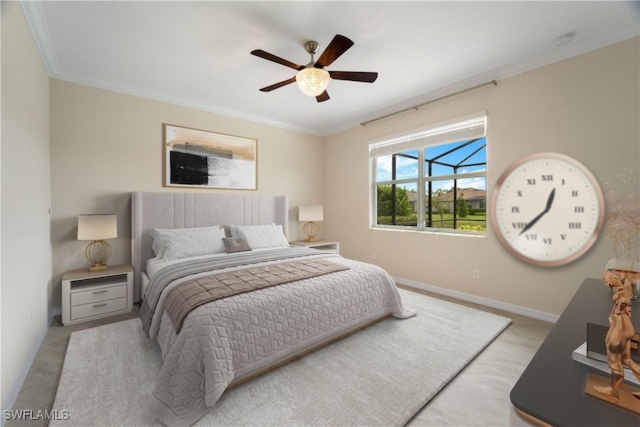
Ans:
12.38
